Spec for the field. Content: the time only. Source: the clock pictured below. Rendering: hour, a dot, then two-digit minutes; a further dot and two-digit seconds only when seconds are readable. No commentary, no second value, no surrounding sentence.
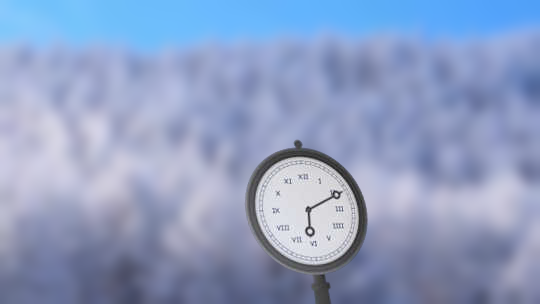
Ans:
6.11
